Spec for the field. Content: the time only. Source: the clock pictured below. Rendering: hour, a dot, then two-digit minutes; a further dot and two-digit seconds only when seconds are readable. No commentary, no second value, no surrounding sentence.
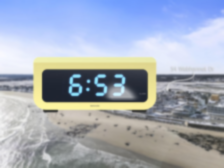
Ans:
6.53
